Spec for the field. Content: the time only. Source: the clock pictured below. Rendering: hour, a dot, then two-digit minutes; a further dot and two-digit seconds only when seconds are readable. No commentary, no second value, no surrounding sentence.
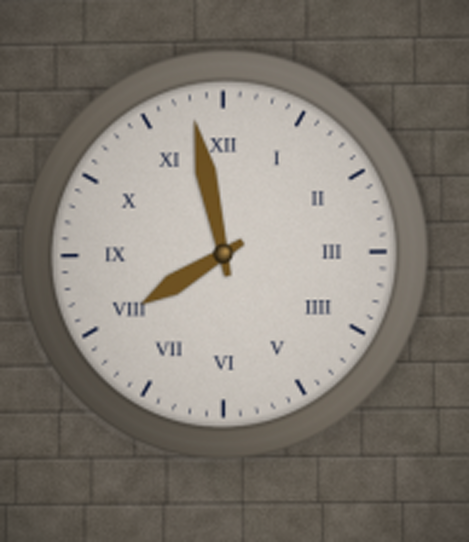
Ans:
7.58
